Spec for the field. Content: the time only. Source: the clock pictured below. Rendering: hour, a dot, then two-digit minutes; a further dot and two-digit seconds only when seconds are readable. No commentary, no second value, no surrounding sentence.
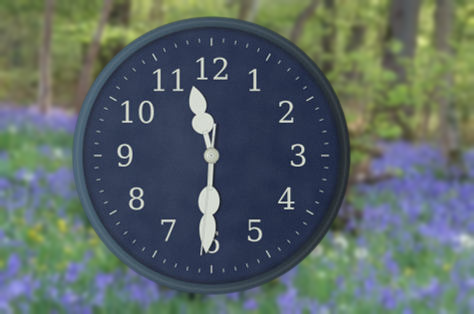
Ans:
11.30.31
